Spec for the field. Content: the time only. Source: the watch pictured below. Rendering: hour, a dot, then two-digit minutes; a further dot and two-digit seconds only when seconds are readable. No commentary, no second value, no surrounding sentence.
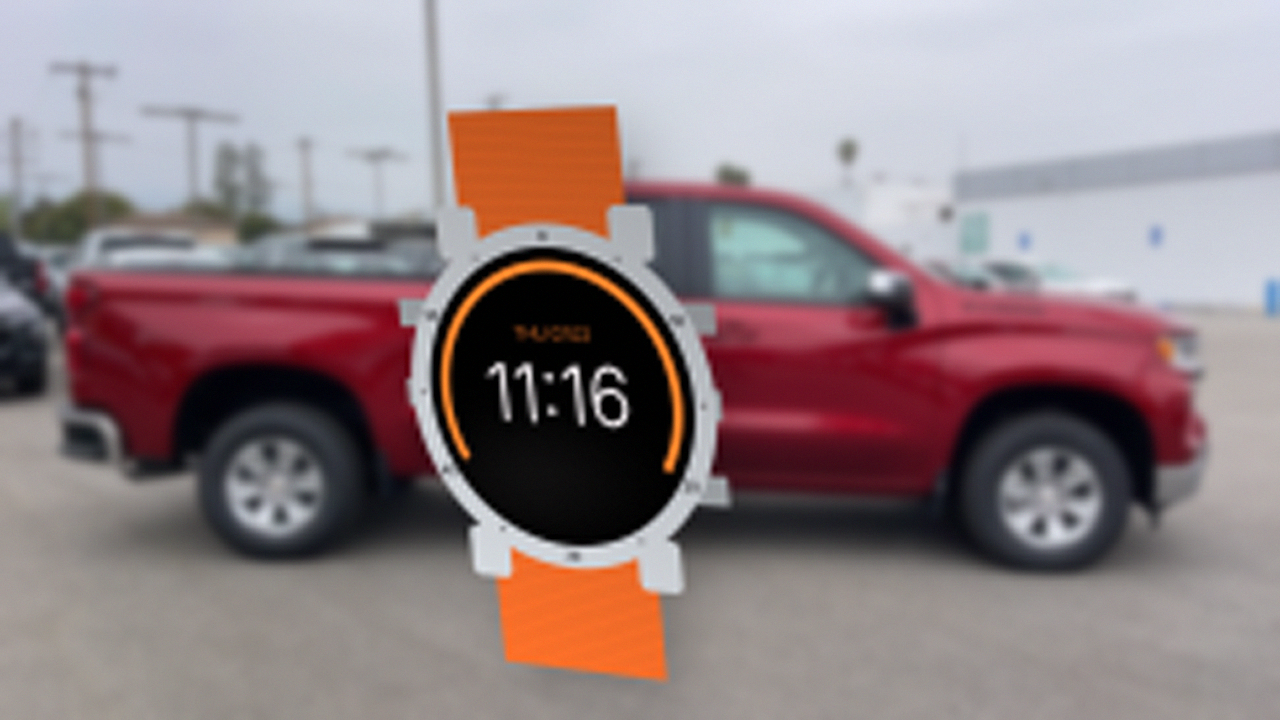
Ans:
11.16
